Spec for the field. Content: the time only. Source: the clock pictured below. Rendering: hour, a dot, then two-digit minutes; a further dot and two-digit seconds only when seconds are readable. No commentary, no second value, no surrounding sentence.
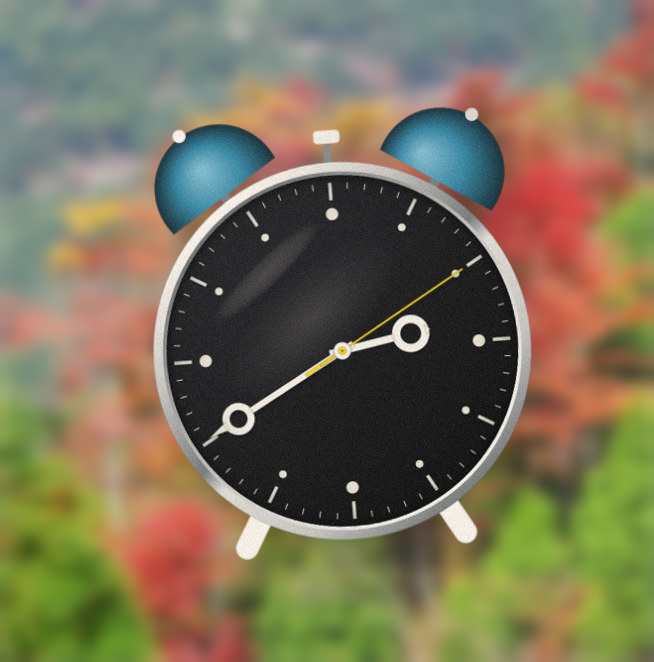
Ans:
2.40.10
